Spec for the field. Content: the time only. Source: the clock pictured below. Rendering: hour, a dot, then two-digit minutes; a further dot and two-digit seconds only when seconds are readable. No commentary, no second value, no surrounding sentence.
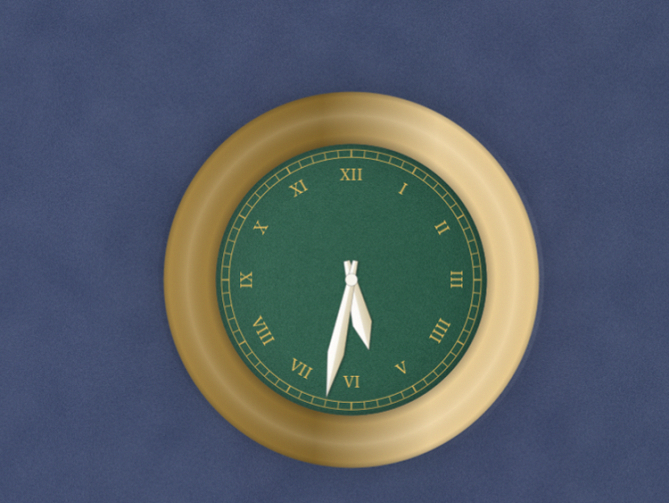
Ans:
5.32
